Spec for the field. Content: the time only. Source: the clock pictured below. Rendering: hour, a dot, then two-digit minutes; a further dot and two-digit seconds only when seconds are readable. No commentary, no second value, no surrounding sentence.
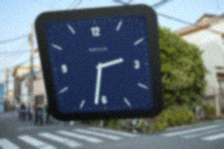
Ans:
2.32
